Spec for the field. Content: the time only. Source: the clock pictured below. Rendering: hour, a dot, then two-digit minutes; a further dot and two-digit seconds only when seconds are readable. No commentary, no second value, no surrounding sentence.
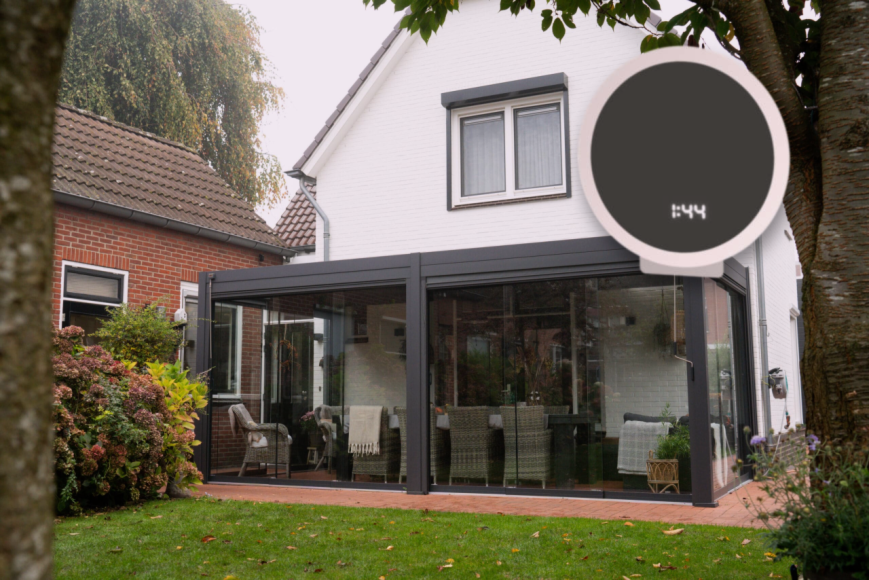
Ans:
1.44
